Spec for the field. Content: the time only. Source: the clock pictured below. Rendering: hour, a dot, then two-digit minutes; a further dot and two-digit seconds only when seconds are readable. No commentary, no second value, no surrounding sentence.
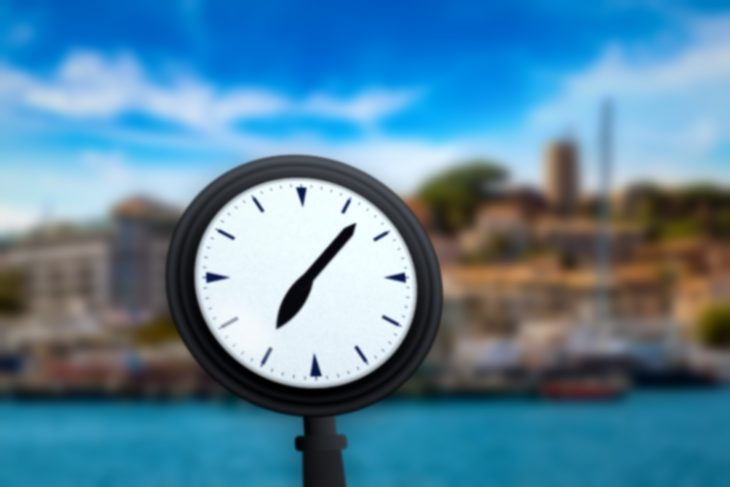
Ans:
7.07
